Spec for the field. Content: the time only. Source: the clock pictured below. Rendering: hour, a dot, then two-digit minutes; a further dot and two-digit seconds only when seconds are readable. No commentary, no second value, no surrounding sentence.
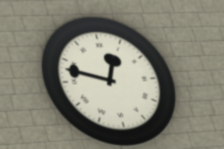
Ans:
12.48
